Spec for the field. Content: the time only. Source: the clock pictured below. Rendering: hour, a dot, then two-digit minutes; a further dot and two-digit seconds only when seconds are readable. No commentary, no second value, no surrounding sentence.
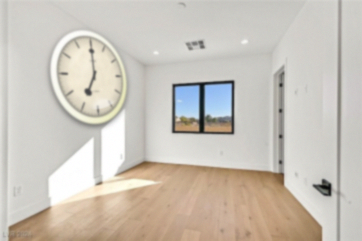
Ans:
7.00
